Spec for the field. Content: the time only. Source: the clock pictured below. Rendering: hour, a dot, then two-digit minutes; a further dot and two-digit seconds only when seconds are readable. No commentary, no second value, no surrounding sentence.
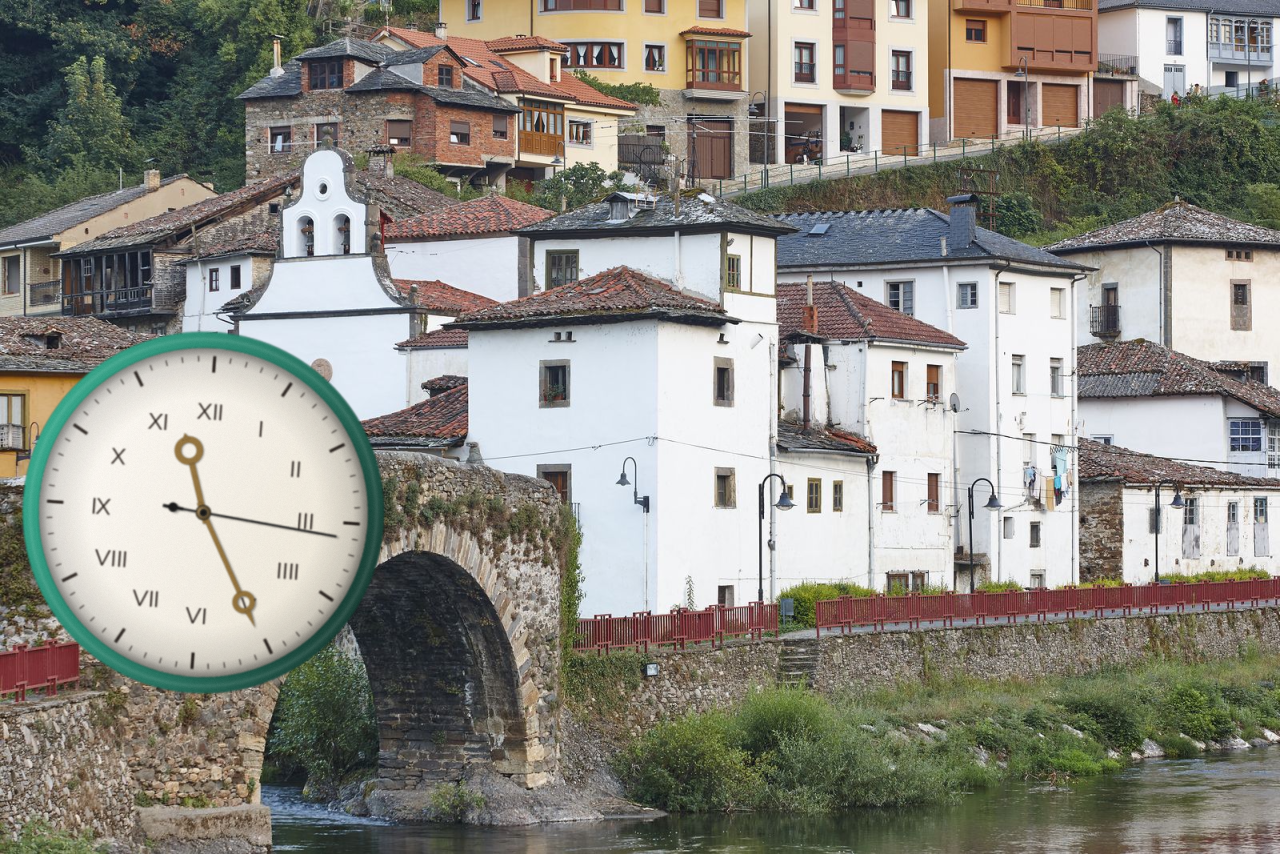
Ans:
11.25.16
